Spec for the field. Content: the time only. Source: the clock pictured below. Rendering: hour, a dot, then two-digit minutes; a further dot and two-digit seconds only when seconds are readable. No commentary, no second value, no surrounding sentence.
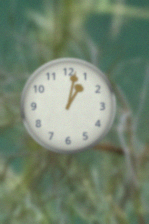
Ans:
1.02
